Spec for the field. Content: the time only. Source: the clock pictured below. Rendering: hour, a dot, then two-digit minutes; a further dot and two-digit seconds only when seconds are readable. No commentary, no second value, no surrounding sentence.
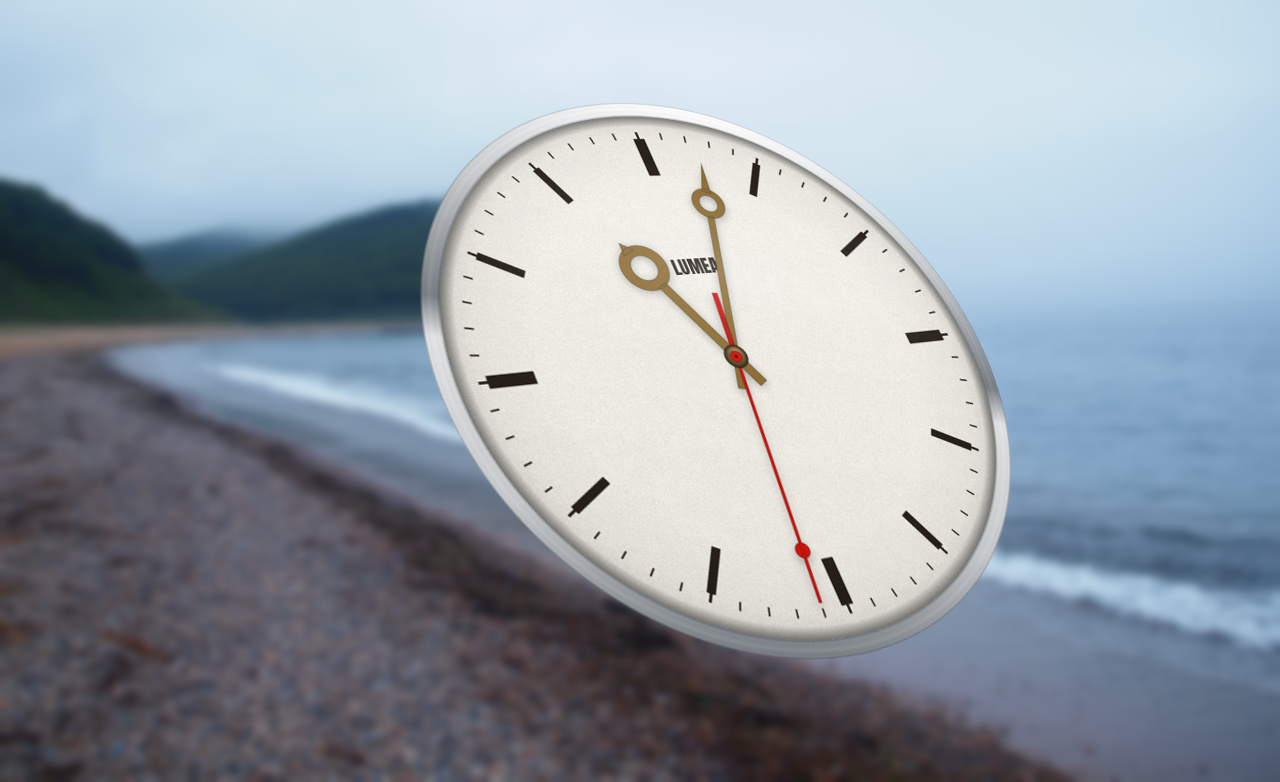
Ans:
11.02.31
